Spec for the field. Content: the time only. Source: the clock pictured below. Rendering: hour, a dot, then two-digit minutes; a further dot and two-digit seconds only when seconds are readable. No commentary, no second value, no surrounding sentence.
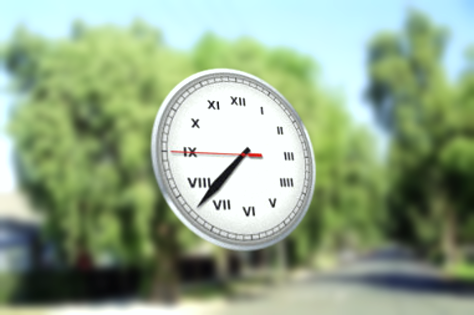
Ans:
7.37.45
